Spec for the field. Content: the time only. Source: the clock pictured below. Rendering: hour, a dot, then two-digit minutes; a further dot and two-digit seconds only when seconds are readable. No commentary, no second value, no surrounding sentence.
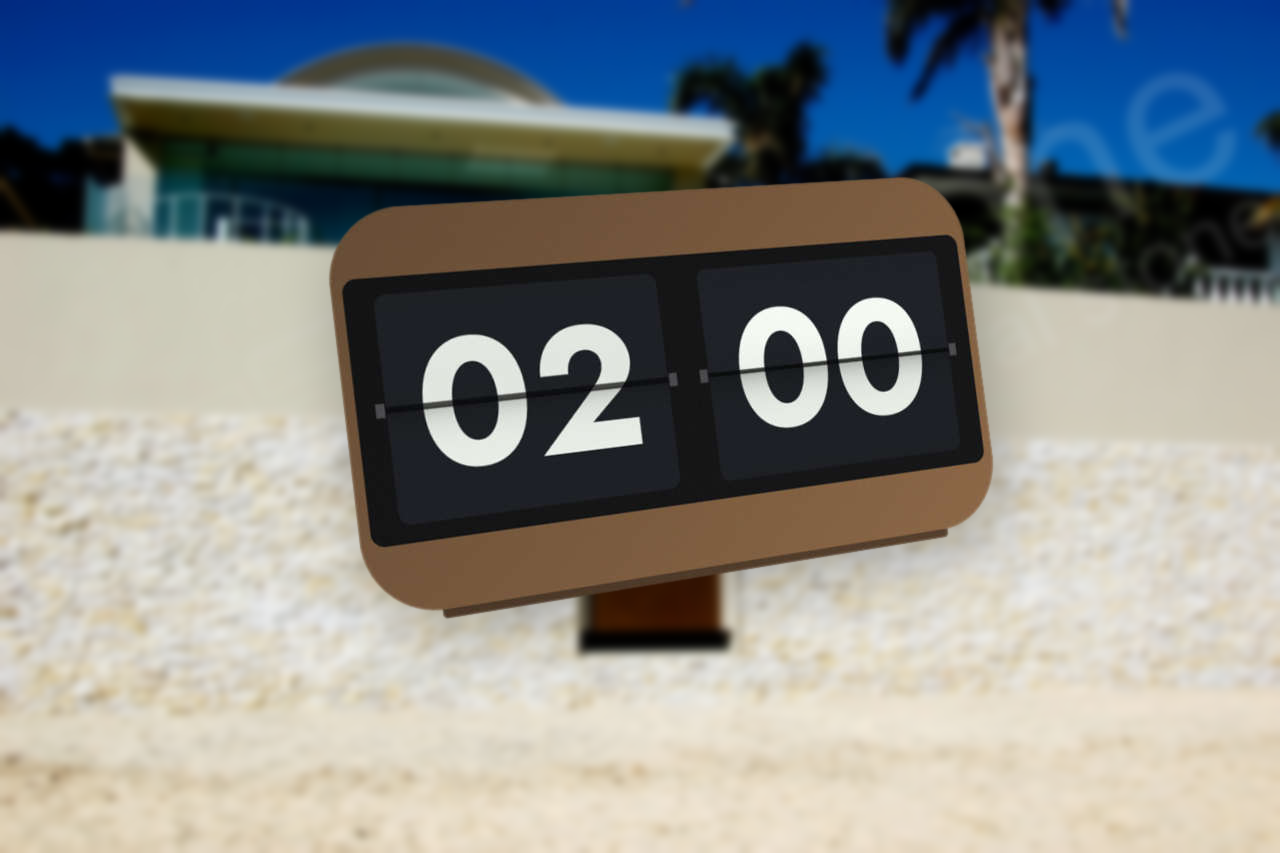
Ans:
2.00
